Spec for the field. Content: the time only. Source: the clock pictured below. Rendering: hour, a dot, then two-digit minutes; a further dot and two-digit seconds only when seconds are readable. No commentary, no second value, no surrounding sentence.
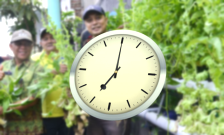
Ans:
7.00
